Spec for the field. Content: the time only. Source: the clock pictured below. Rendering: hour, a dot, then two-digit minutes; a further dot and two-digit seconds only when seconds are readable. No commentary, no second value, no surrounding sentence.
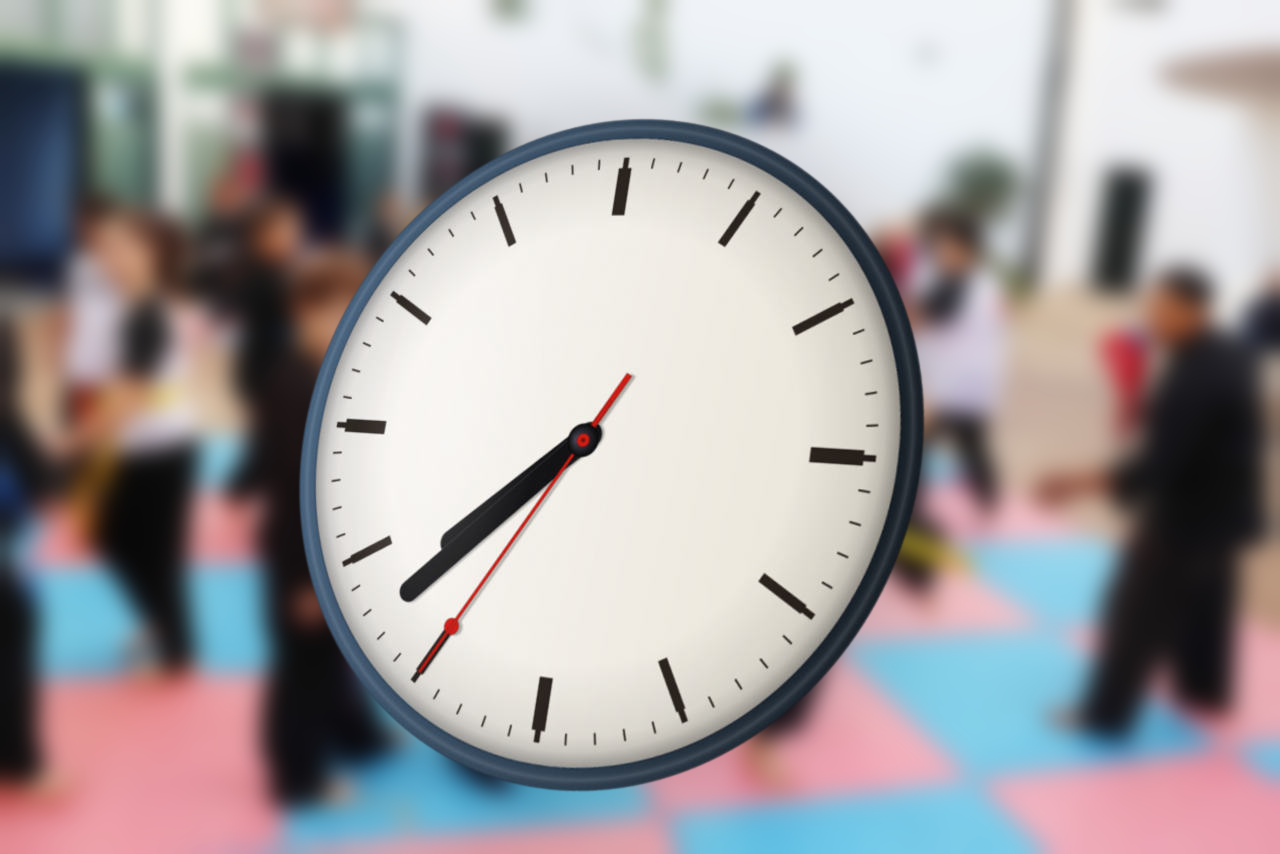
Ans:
7.37.35
